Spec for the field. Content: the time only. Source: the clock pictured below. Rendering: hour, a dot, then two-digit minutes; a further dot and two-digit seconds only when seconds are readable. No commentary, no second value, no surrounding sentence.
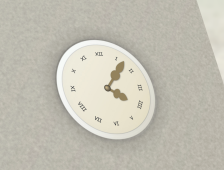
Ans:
4.07
